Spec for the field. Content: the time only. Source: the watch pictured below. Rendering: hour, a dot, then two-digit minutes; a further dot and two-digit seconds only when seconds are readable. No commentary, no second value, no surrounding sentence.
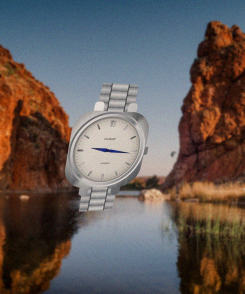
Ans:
9.16
